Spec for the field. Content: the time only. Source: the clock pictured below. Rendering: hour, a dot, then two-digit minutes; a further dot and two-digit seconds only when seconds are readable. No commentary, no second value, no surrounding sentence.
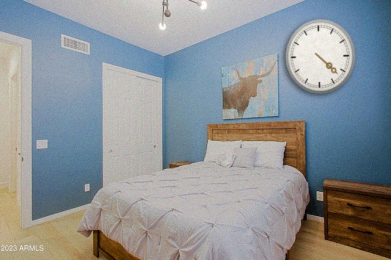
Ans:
4.22
